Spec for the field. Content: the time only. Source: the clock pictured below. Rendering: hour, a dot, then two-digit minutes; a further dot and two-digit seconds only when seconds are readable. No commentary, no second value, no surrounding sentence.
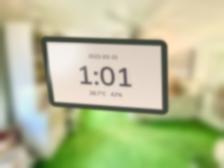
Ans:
1.01
